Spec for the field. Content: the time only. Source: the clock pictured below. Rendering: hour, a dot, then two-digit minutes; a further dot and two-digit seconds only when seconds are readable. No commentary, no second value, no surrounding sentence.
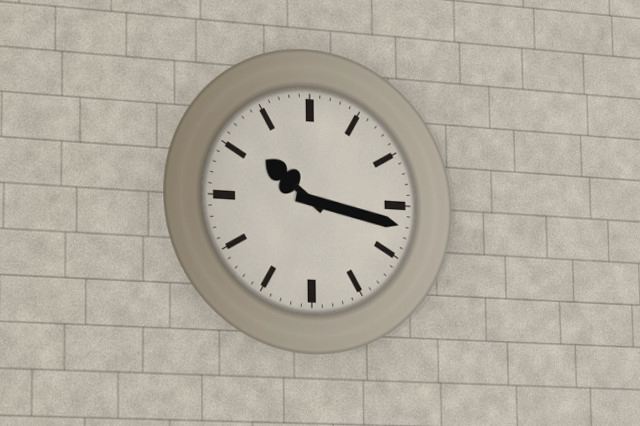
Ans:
10.17
